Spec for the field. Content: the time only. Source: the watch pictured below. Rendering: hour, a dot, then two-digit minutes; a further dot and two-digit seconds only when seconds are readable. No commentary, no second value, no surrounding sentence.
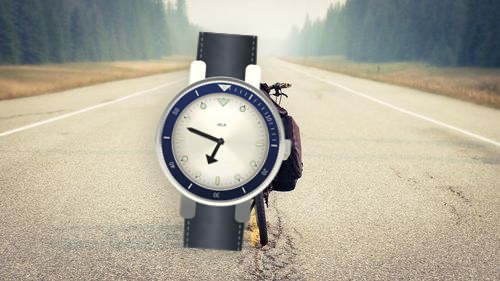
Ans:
6.48
